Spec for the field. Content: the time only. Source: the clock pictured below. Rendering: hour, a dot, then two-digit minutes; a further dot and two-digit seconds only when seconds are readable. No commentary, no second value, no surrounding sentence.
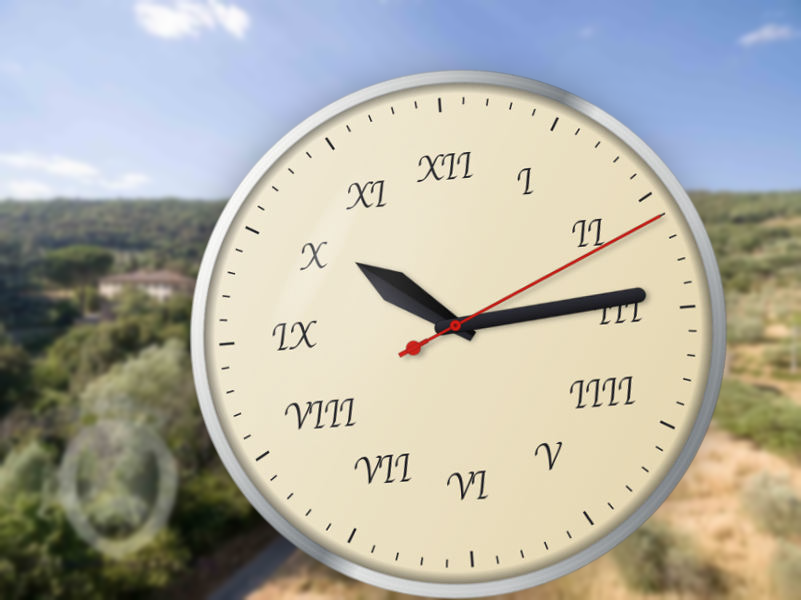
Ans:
10.14.11
